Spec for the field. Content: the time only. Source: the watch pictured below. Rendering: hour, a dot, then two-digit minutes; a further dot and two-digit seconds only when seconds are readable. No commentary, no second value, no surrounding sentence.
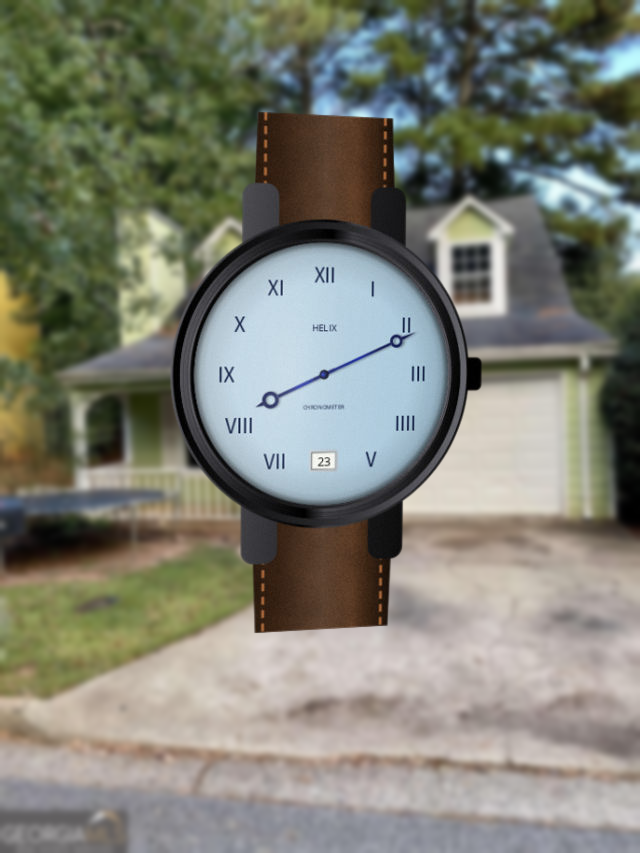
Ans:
8.11
